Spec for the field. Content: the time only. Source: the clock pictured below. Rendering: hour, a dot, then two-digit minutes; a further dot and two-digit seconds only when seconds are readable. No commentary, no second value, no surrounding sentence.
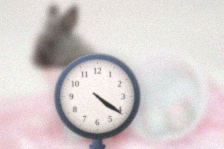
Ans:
4.21
